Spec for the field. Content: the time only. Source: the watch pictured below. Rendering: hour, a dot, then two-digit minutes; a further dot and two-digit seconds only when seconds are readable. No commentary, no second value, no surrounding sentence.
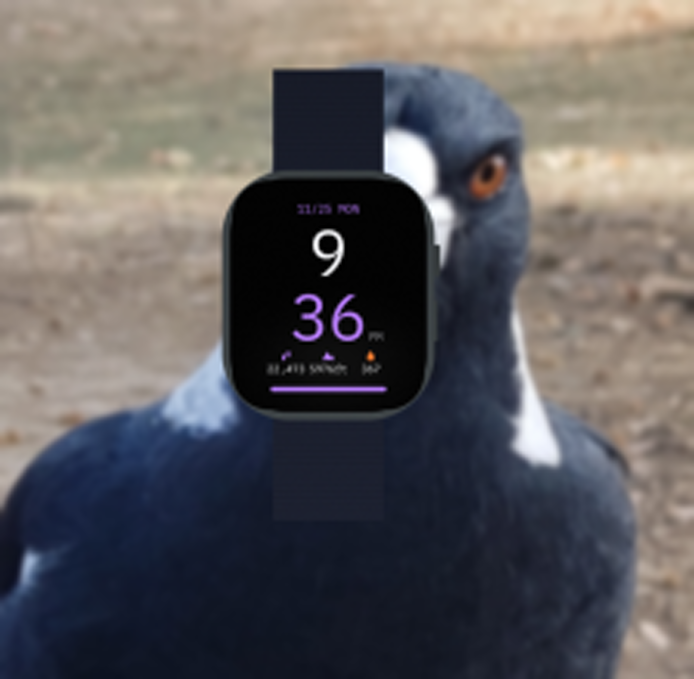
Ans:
9.36
